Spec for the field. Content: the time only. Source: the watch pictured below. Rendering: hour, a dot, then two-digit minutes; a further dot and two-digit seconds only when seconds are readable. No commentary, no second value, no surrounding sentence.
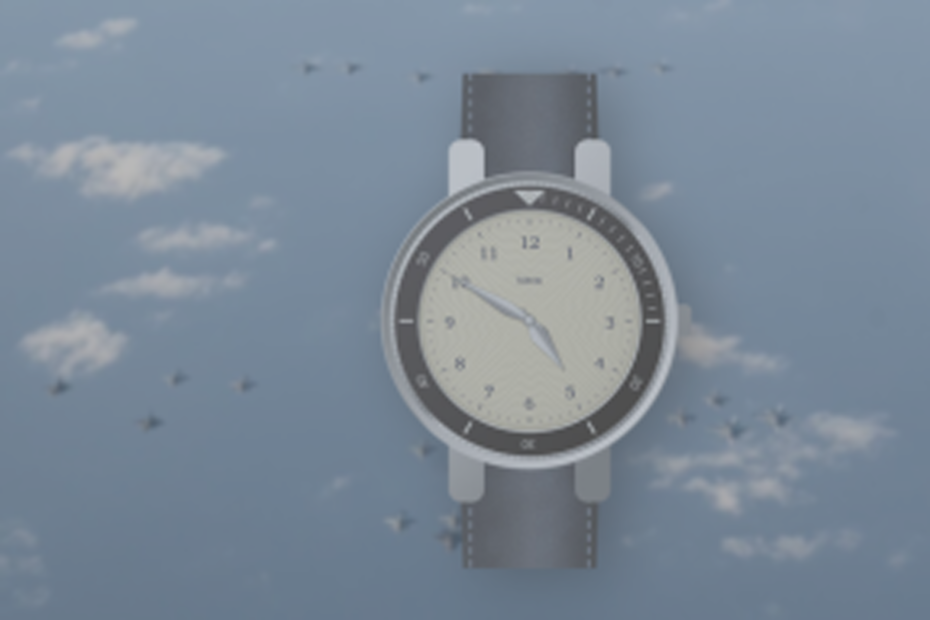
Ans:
4.50
